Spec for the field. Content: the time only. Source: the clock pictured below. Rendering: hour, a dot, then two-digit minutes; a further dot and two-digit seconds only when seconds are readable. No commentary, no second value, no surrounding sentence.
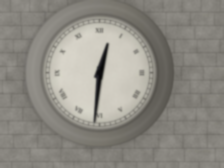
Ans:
12.31
